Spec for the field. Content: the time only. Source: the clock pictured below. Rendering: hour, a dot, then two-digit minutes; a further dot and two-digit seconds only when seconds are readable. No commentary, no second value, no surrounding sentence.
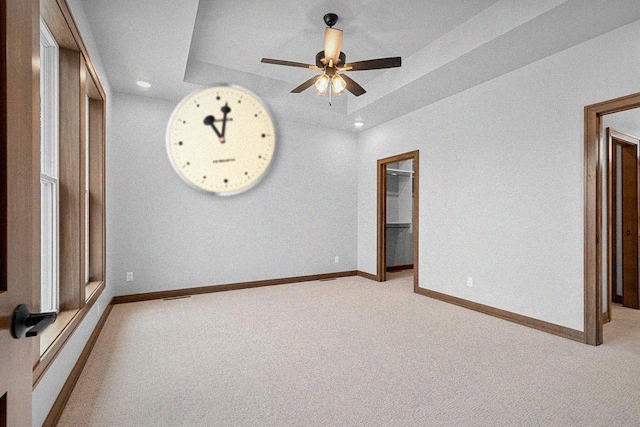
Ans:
11.02
